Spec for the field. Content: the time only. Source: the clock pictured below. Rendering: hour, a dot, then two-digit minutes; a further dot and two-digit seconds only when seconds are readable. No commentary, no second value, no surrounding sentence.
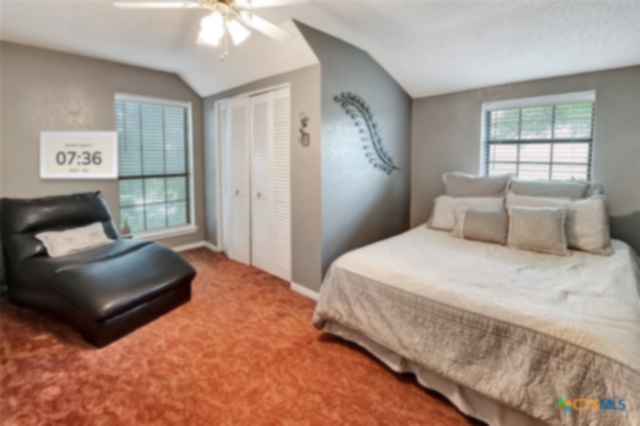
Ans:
7.36
